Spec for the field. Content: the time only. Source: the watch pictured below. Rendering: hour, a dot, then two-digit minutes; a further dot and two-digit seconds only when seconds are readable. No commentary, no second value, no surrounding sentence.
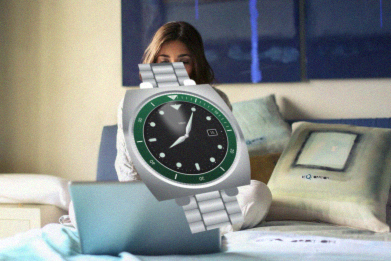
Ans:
8.05
